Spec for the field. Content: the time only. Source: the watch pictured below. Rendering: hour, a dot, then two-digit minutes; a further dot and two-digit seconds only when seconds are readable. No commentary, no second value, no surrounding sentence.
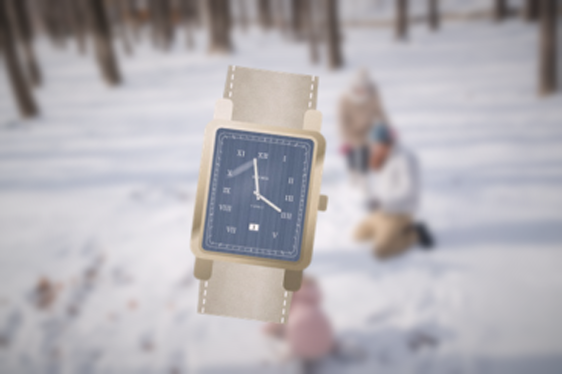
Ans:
3.58
